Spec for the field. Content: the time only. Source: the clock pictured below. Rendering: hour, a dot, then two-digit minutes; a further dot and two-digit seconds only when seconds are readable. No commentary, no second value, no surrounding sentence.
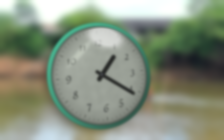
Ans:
1.21
